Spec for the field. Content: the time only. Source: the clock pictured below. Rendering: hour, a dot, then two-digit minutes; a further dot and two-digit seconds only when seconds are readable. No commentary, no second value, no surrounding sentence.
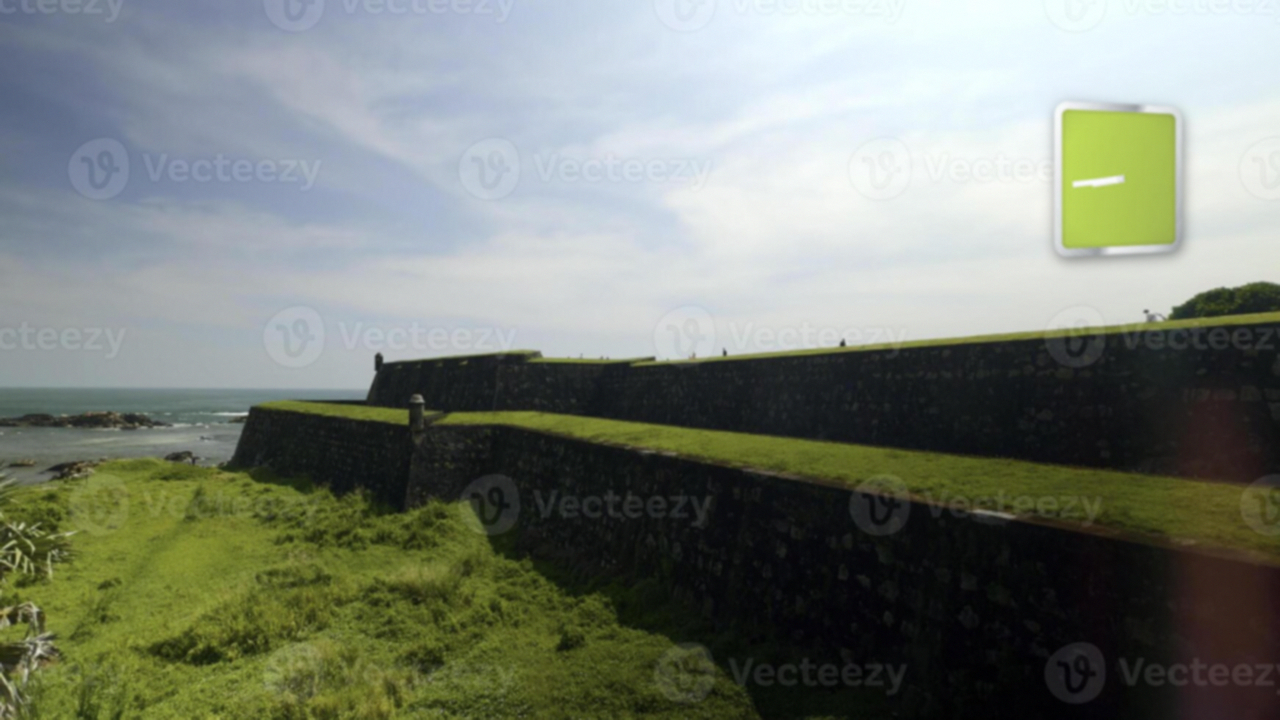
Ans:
8.44
